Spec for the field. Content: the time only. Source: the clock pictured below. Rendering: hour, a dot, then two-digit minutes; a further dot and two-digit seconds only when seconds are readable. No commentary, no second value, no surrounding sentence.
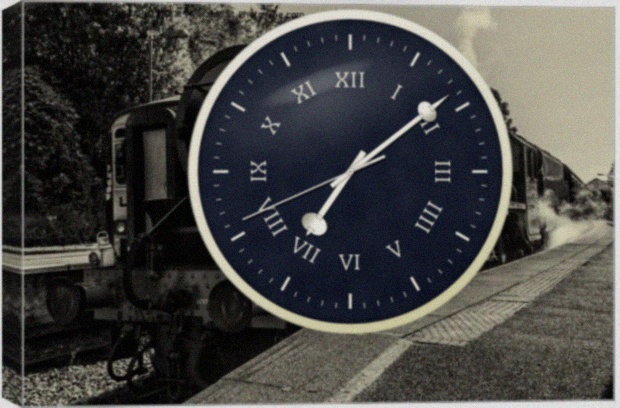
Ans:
7.08.41
